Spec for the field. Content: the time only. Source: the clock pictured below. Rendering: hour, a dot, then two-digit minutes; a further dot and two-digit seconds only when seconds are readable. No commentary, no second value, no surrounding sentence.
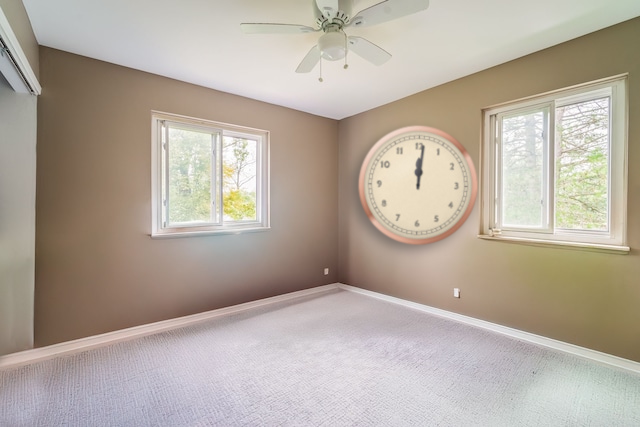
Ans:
12.01
